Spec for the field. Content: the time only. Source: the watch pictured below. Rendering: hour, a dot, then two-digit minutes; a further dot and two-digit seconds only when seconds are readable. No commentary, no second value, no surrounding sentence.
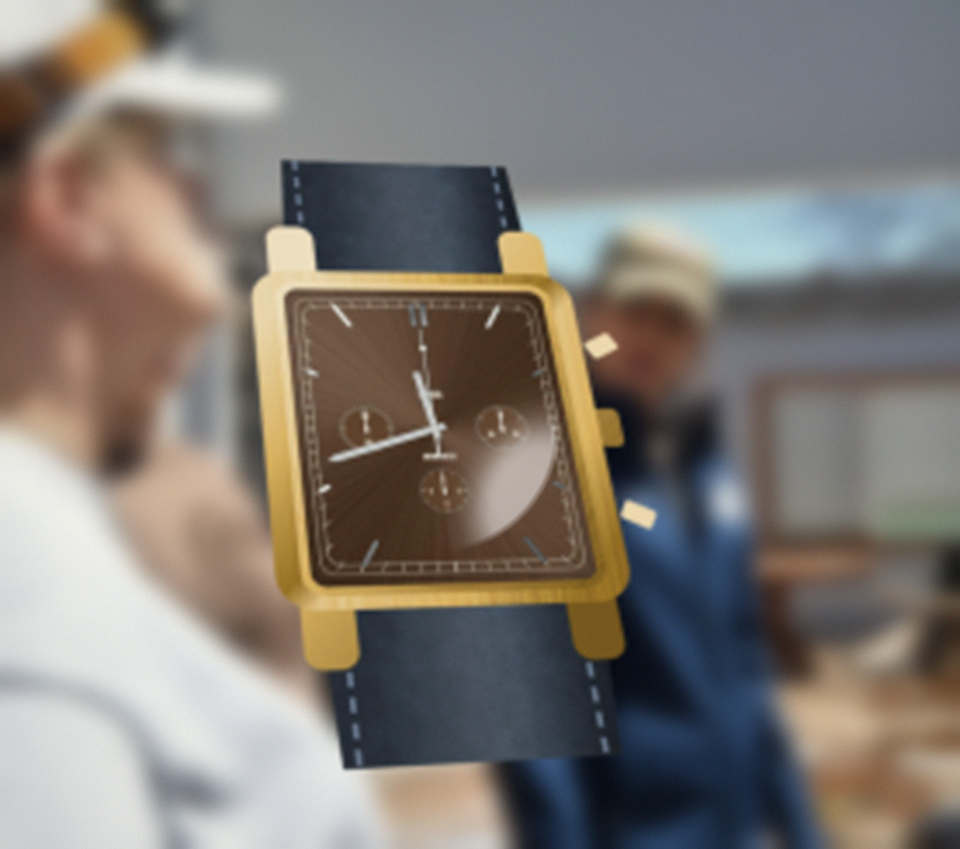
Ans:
11.42
